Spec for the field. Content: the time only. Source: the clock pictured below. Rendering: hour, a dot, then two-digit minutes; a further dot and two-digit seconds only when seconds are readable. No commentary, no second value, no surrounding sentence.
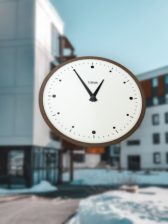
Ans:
12.55
